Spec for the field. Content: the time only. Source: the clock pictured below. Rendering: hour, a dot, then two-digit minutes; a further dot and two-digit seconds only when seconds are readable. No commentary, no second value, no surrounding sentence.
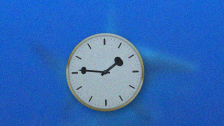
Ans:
1.46
